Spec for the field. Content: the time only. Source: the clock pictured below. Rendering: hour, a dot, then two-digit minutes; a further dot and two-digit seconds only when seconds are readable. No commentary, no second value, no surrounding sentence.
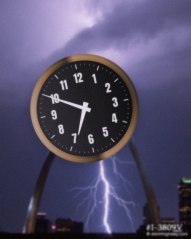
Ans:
6.50
